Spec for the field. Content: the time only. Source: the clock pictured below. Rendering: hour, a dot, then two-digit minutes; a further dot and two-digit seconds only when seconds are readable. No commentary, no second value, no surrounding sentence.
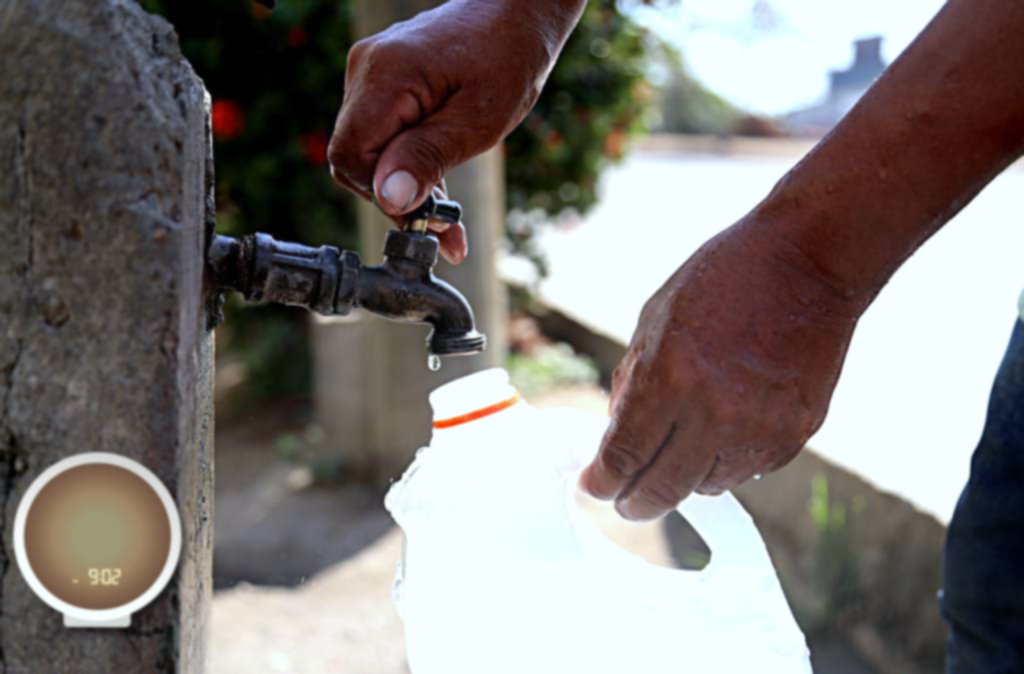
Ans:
9.02
